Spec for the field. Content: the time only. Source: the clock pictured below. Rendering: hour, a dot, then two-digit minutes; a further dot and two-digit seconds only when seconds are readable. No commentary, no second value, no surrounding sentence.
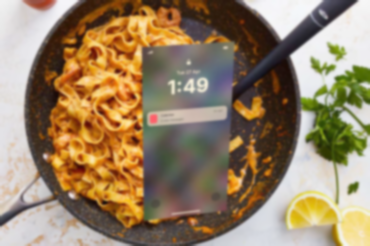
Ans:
1.49
